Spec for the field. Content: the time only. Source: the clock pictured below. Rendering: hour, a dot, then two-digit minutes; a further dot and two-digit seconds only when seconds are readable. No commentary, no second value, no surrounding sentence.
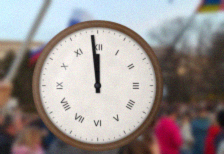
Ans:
11.59
